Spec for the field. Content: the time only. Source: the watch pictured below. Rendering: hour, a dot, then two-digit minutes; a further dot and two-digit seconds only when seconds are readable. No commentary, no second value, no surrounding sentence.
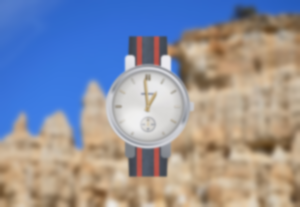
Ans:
12.59
